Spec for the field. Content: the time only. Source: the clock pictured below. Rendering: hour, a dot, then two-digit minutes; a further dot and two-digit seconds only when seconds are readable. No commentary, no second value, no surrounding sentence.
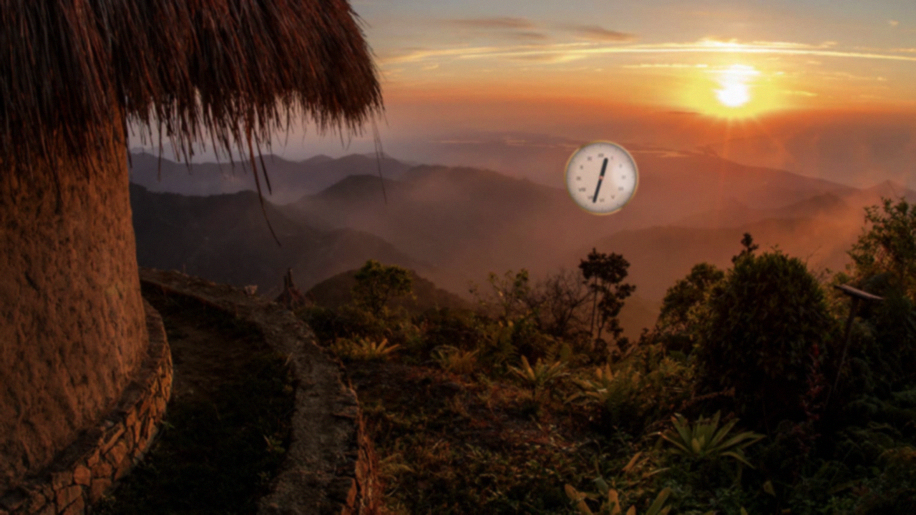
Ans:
12.33
